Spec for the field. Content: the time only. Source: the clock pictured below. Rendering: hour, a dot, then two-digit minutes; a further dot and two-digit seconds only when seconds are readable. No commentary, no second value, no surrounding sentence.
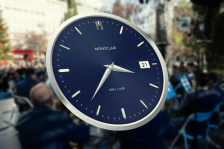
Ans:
3.37
